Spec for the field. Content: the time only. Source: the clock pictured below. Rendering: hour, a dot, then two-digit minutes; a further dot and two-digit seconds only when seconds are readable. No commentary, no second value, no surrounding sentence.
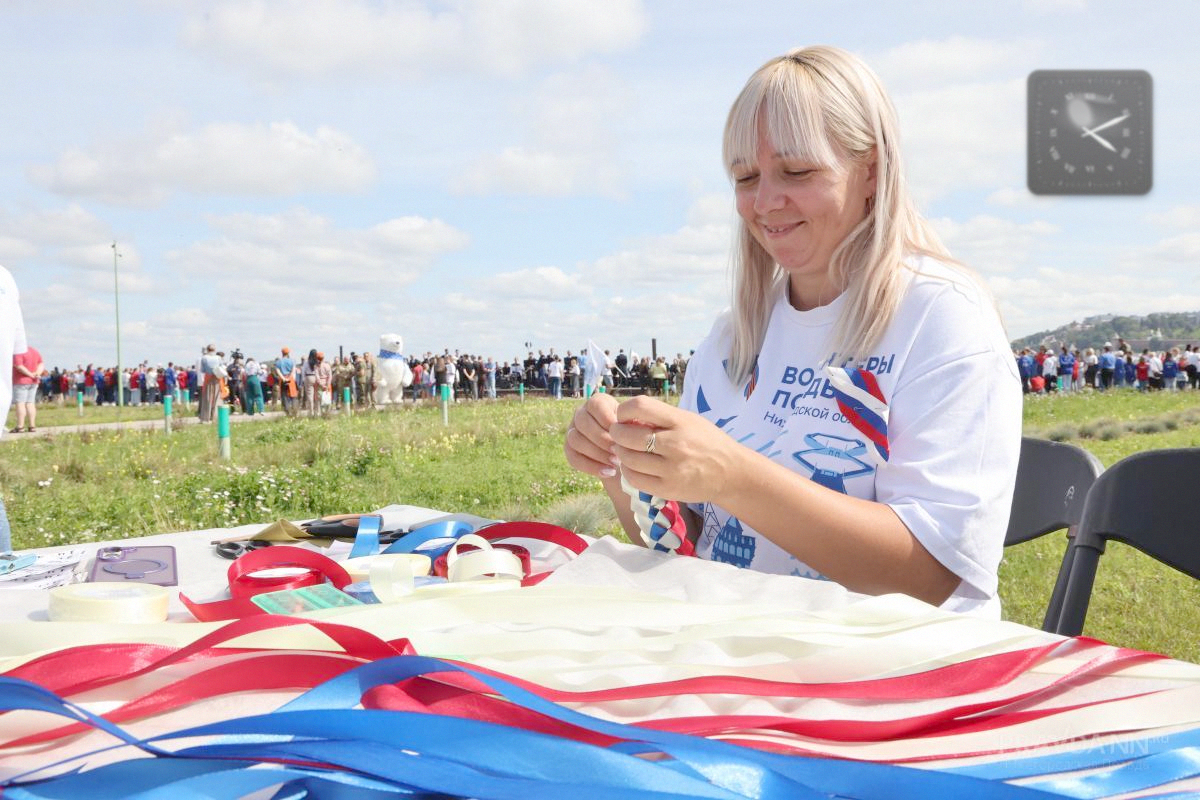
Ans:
4.11
